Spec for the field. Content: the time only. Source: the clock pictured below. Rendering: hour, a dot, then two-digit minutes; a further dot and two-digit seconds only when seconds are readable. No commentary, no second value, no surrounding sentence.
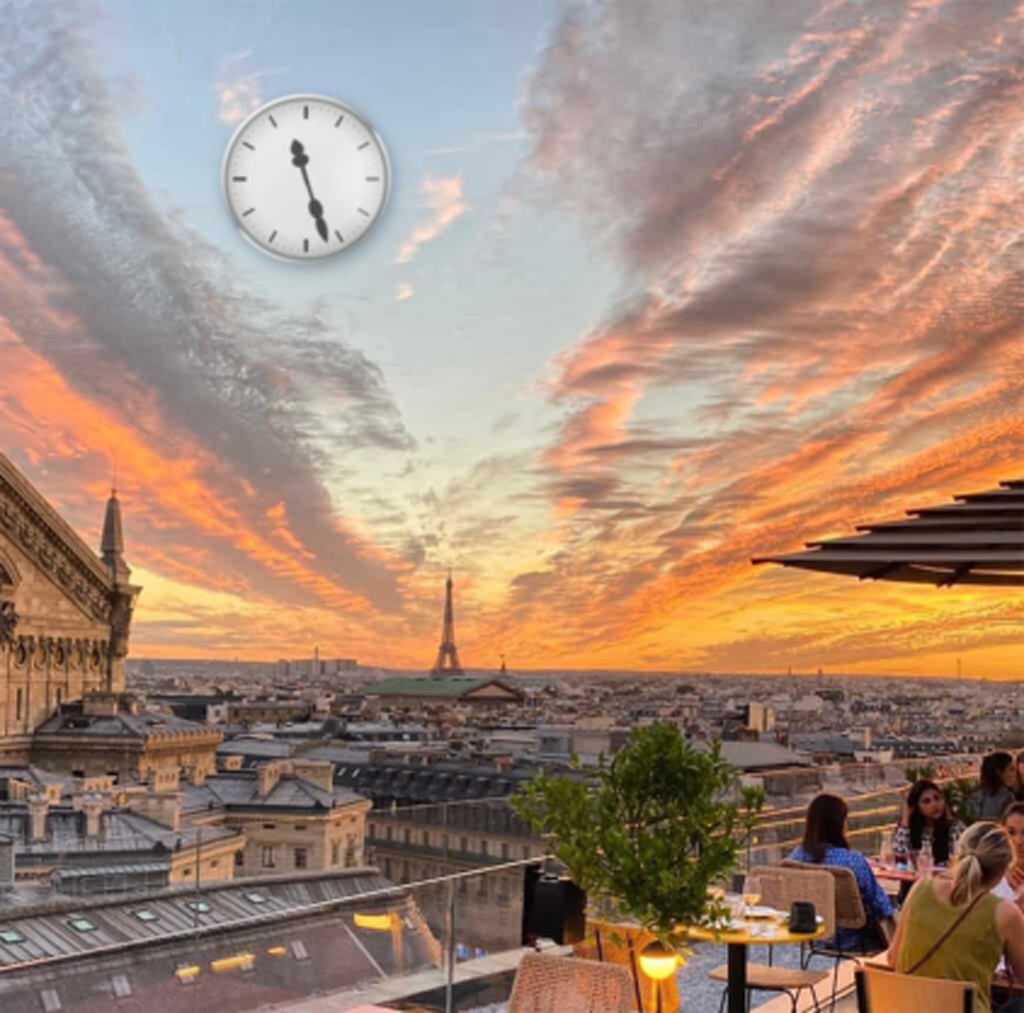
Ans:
11.27
